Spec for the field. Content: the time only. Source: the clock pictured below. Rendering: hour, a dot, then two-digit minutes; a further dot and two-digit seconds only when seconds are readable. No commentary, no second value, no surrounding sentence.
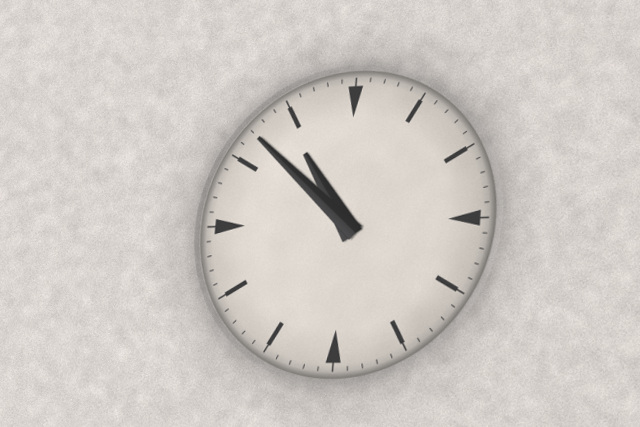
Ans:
10.52
